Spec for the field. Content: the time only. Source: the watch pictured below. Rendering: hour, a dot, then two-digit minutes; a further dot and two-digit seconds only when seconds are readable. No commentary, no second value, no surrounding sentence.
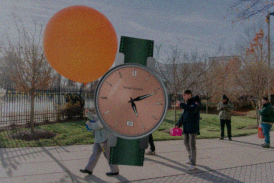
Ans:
5.11
